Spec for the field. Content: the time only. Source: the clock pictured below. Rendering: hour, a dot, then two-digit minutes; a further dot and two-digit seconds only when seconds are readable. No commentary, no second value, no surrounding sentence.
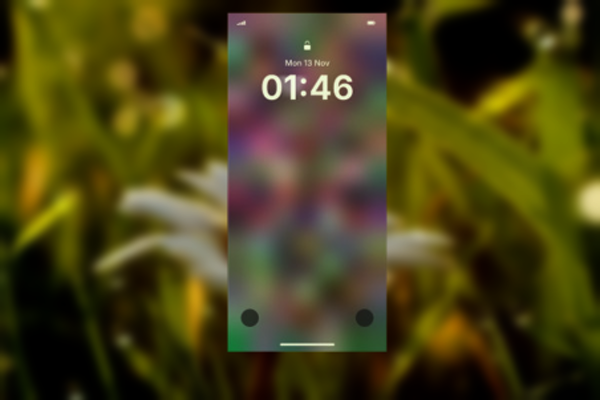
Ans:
1.46
